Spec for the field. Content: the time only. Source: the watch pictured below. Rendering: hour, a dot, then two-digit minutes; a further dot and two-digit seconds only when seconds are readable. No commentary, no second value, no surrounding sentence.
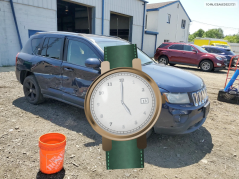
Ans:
5.00
